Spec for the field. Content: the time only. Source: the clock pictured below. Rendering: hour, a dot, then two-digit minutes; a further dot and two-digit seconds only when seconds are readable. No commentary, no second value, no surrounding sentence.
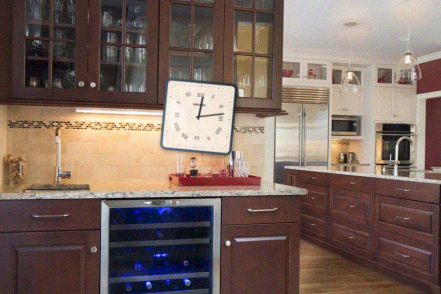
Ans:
12.13
